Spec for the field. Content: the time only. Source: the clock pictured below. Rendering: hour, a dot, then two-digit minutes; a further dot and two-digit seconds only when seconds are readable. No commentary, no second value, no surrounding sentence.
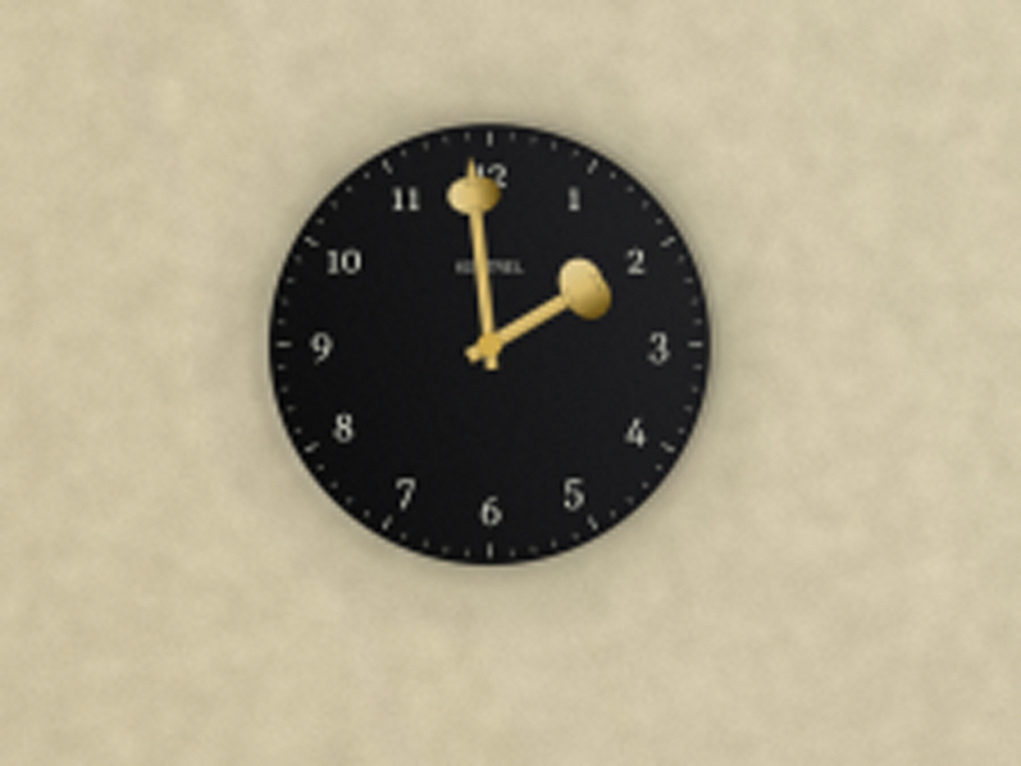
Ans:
1.59
